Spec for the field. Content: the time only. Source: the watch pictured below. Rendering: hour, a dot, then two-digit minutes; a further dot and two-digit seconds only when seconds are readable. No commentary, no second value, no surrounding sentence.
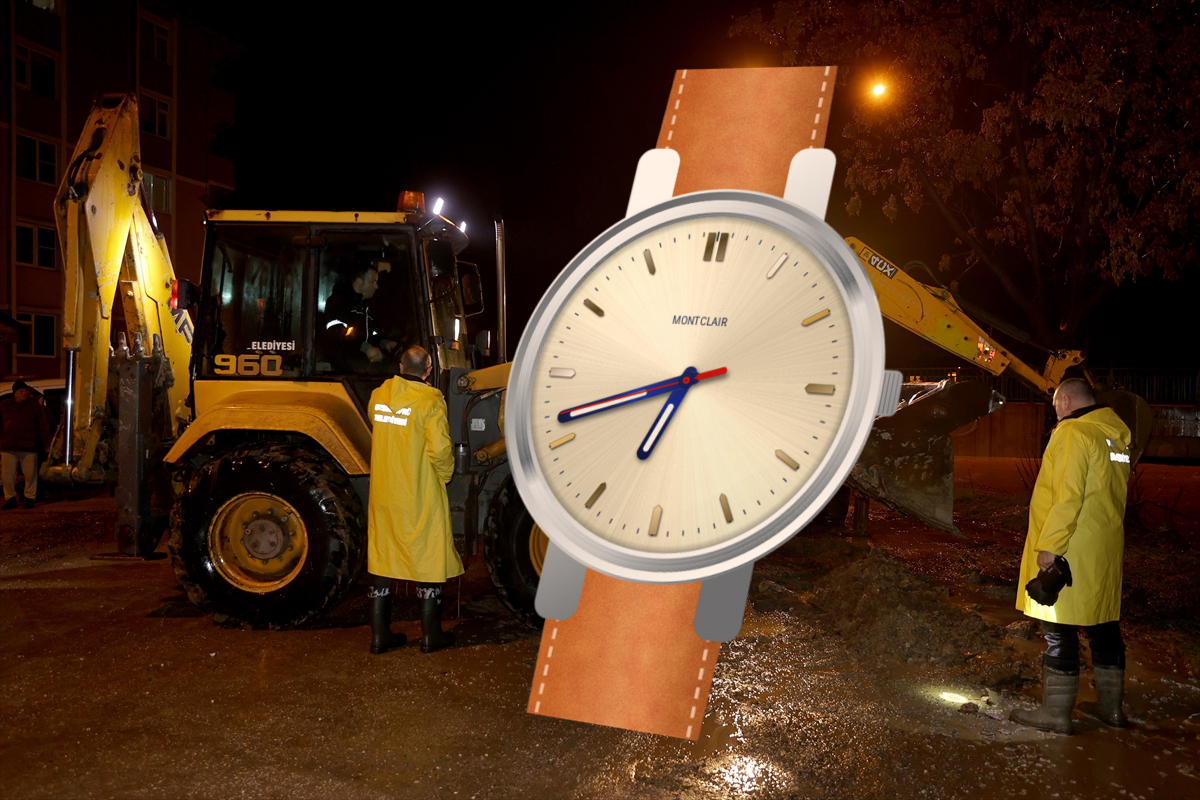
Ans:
6.41.42
